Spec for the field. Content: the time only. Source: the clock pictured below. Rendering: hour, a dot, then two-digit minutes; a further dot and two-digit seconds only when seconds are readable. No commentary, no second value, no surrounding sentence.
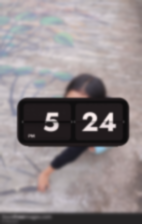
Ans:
5.24
